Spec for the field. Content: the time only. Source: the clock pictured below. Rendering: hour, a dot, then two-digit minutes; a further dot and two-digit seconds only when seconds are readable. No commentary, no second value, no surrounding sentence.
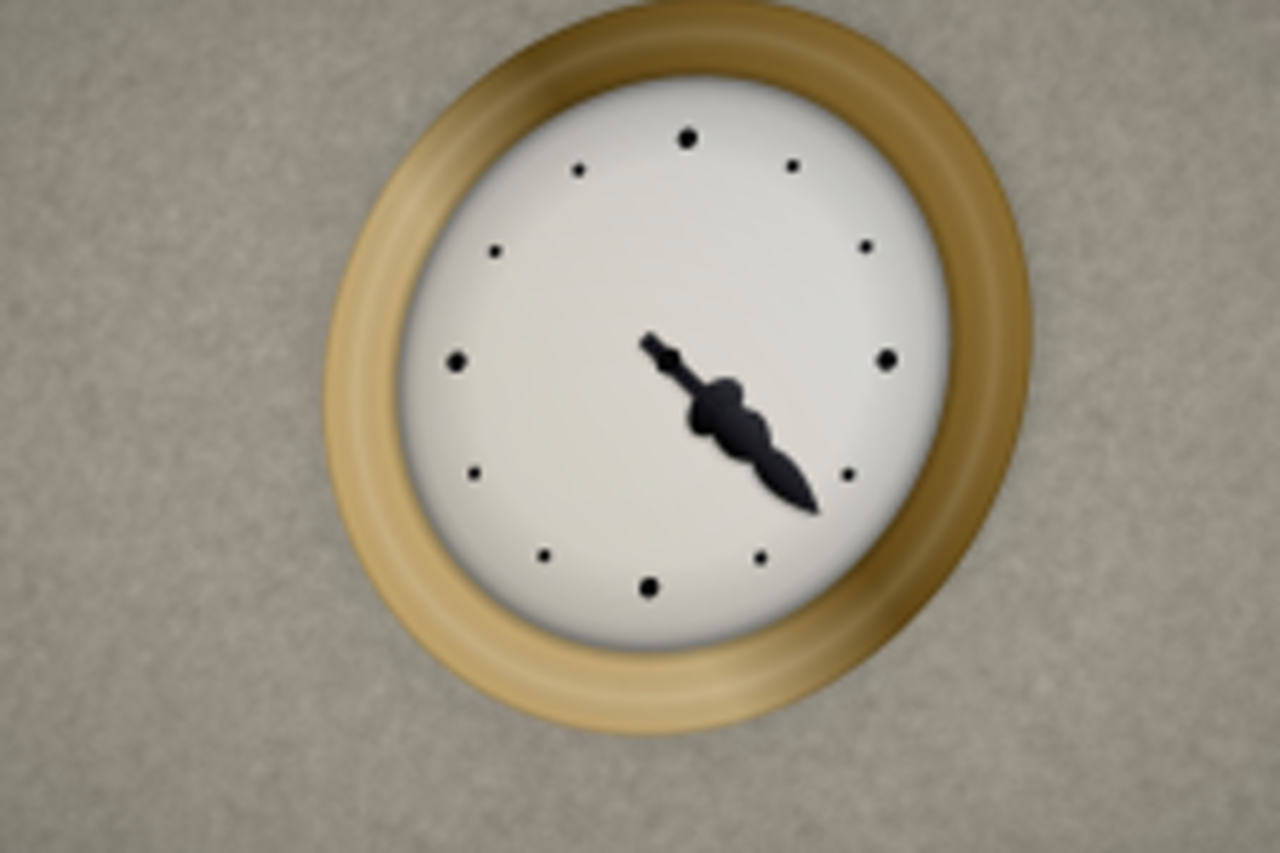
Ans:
4.22
